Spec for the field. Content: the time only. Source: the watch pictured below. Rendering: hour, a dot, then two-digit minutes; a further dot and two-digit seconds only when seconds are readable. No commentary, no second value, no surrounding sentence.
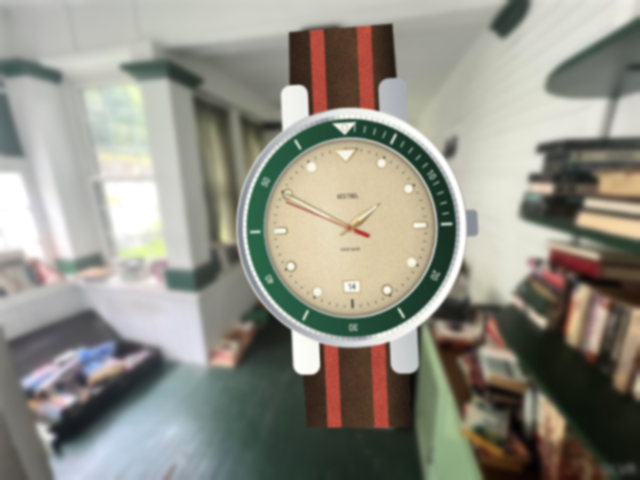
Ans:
1.49.49
